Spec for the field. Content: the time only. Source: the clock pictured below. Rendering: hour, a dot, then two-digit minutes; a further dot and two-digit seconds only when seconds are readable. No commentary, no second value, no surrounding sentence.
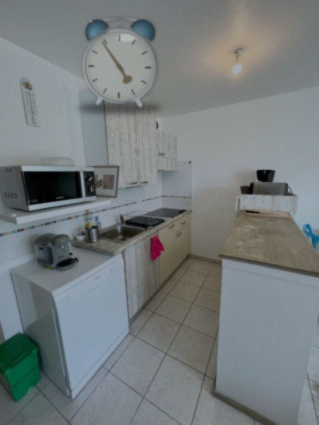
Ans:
4.54
